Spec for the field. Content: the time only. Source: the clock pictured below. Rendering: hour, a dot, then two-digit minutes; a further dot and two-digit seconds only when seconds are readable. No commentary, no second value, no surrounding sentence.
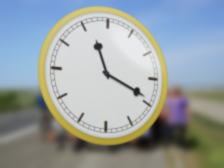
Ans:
11.19
